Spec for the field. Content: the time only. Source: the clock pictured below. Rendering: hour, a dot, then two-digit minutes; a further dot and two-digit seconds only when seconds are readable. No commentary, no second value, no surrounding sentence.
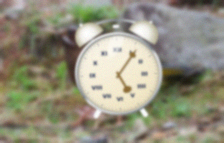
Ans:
5.06
